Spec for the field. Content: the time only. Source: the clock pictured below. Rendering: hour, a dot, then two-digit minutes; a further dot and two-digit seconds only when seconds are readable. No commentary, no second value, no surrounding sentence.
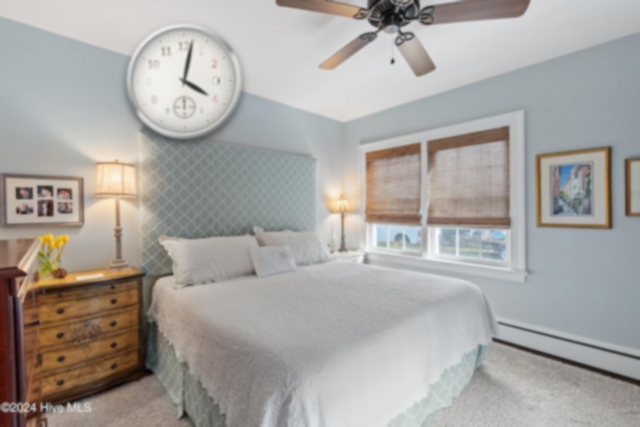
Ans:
4.02
